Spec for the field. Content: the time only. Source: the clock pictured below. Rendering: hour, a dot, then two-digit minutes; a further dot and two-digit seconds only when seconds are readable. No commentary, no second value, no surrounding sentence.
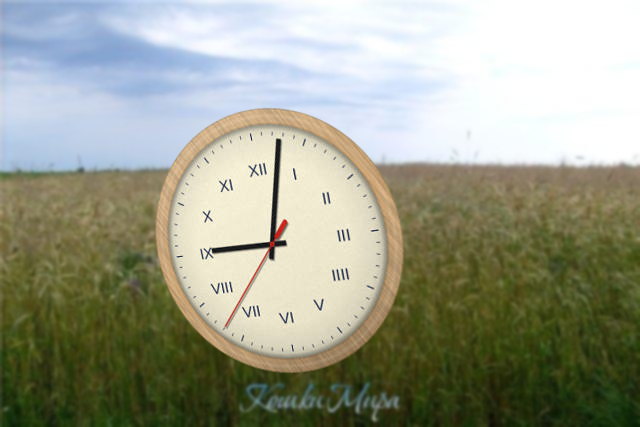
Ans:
9.02.37
